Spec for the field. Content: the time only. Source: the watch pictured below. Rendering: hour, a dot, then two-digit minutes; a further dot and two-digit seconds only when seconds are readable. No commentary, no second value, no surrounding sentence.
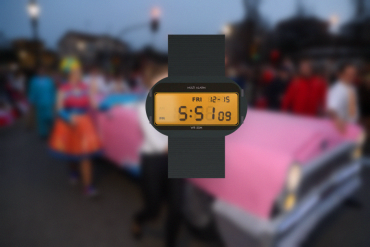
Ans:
5.51.09
